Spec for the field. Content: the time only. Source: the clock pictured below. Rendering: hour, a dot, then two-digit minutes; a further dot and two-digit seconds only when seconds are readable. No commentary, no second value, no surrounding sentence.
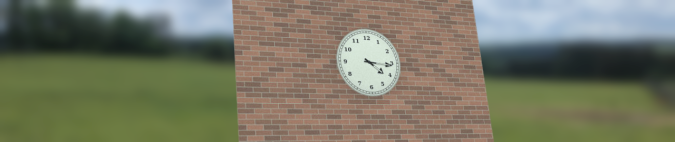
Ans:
4.16
